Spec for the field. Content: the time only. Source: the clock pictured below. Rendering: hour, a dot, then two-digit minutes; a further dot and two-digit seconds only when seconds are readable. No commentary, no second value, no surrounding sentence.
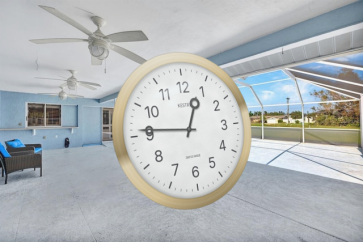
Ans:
12.46
